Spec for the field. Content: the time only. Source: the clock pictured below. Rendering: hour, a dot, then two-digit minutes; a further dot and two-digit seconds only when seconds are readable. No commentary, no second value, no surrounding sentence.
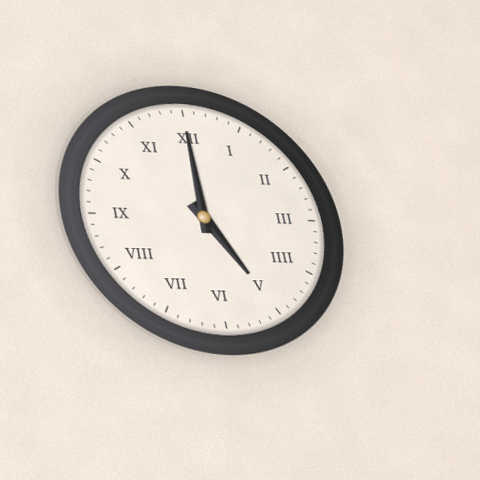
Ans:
5.00
